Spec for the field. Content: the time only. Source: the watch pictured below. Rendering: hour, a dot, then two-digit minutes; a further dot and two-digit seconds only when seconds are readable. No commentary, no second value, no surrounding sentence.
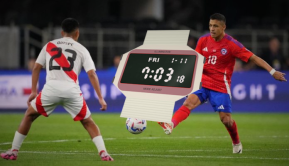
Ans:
7.03.18
